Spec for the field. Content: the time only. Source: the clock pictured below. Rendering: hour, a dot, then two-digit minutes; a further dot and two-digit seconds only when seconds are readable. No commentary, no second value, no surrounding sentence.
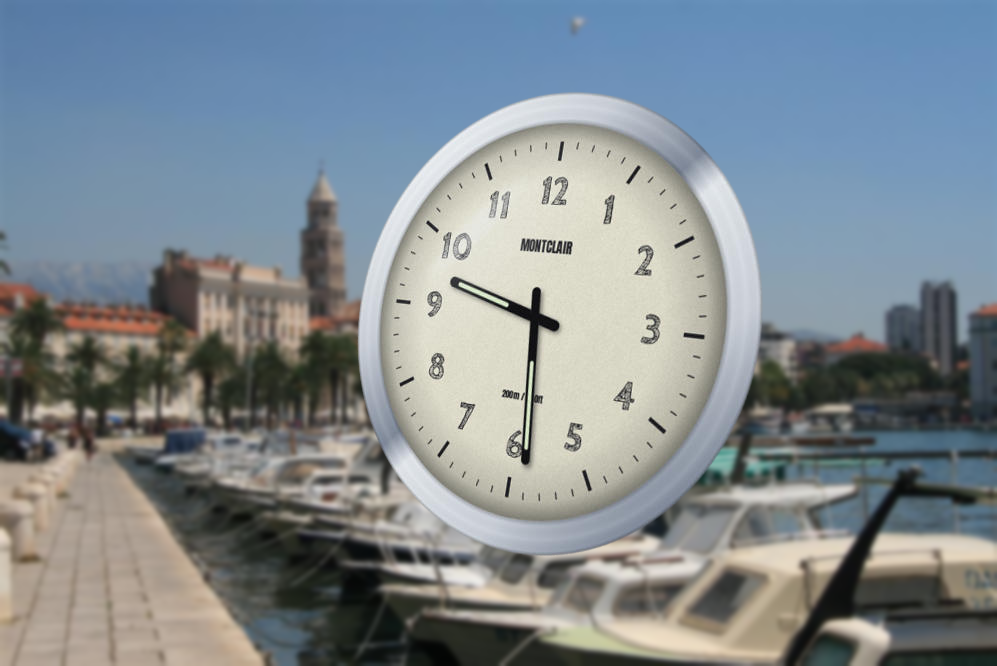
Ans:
9.29
